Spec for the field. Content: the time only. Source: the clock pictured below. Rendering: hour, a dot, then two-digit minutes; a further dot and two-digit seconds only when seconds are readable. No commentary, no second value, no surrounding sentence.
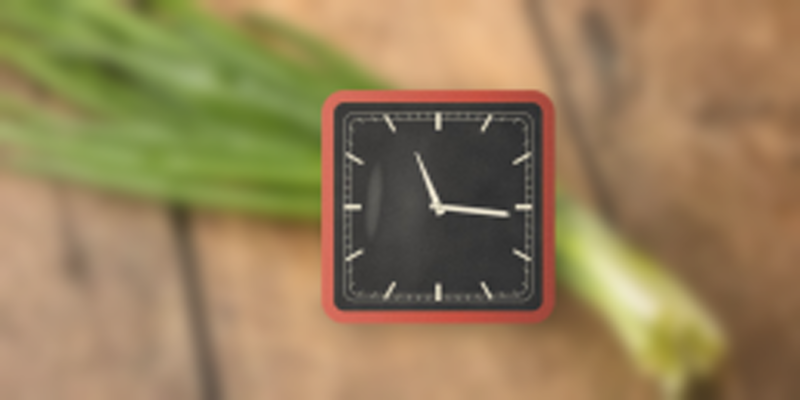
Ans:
11.16
